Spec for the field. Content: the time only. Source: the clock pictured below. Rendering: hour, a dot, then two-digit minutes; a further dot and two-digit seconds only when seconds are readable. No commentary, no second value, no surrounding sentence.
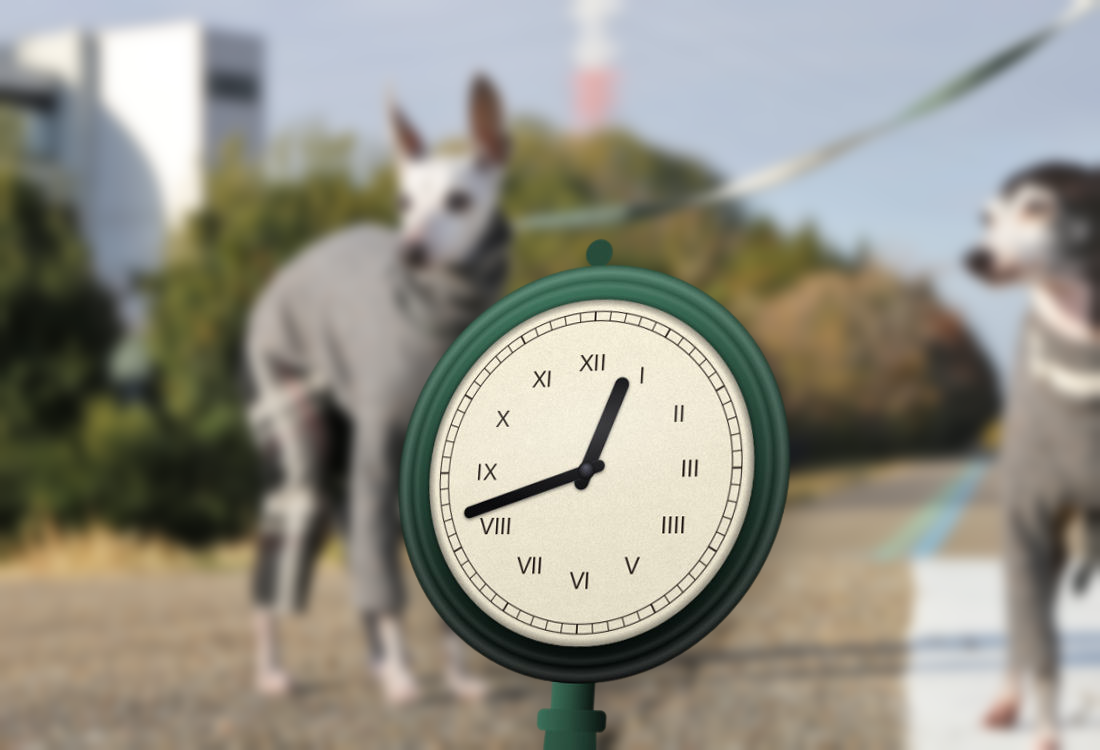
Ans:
12.42
